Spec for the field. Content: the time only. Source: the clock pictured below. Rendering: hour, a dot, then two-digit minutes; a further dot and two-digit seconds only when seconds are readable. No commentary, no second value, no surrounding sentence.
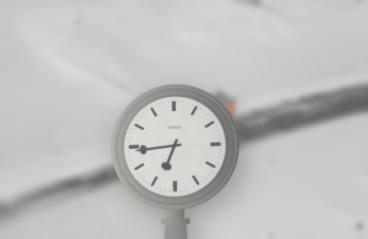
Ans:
6.44
